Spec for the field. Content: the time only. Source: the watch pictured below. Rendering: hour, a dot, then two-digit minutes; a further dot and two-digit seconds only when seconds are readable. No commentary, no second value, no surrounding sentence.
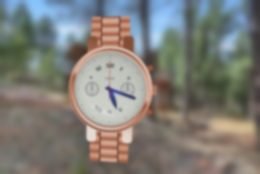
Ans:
5.18
